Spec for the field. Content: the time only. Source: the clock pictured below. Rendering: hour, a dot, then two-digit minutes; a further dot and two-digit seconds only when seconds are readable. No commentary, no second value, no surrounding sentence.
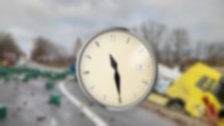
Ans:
11.30
